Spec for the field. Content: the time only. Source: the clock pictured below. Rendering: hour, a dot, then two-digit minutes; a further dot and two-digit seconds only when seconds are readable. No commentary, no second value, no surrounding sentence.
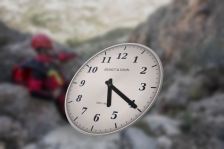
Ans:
5.20
